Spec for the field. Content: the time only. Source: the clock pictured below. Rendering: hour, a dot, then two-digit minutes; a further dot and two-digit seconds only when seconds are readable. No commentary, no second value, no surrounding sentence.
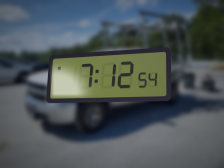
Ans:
7.12.54
